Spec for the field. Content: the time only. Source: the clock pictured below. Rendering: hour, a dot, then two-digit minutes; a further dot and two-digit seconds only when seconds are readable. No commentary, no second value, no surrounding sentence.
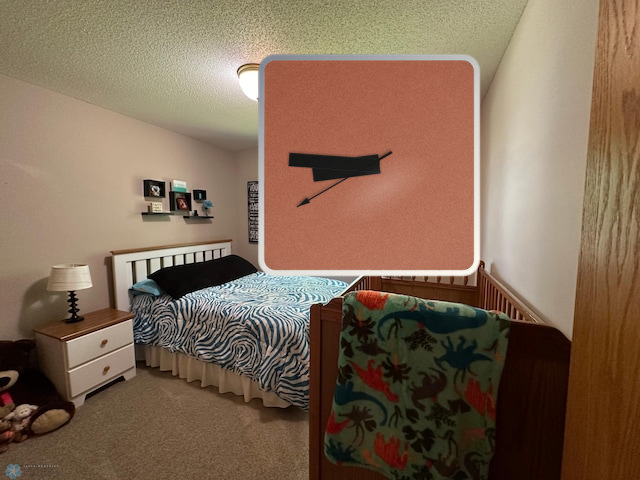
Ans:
8.45.40
